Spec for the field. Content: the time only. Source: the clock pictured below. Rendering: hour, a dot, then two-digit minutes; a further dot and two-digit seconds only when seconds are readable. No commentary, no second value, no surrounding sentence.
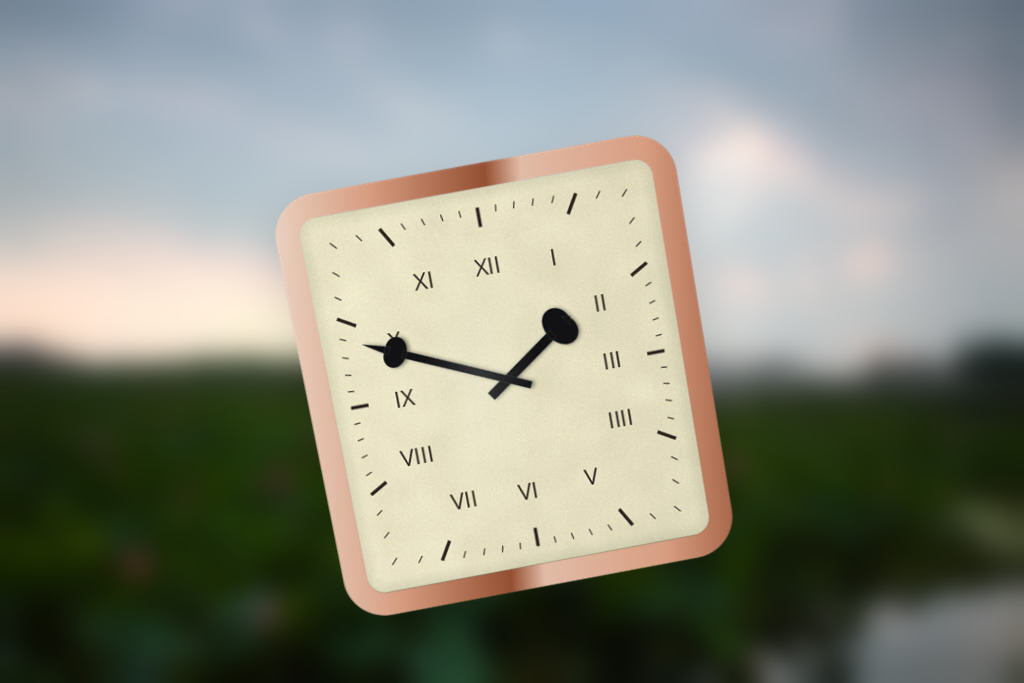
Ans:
1.49
